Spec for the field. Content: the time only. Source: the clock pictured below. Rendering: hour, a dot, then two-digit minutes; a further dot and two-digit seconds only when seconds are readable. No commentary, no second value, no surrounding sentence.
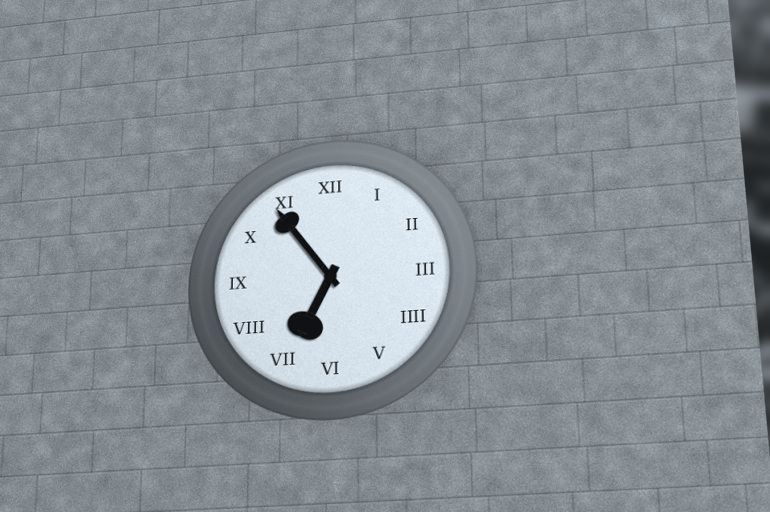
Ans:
6.54
